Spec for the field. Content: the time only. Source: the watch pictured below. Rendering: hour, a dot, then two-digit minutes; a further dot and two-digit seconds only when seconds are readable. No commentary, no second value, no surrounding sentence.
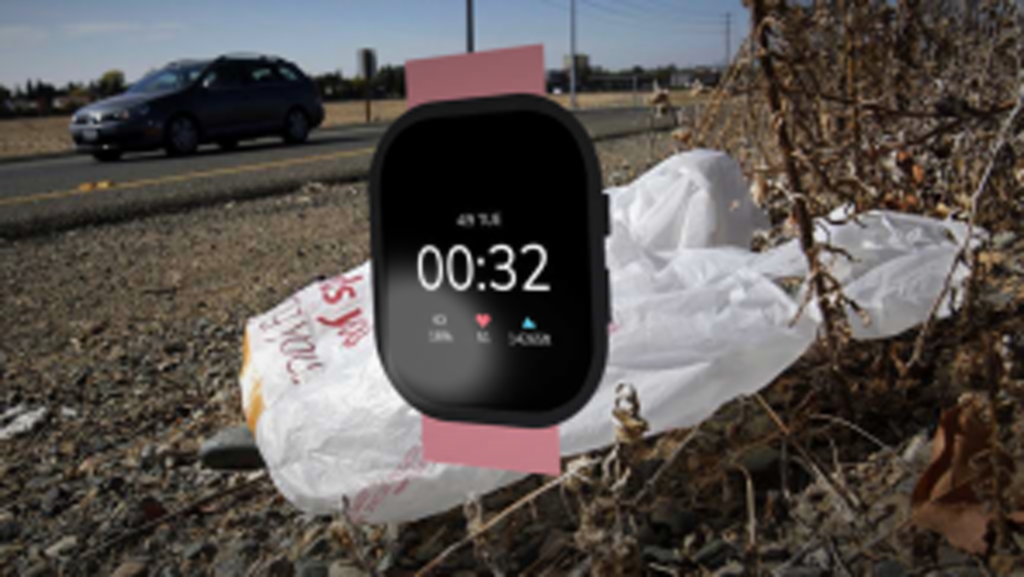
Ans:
0.32
